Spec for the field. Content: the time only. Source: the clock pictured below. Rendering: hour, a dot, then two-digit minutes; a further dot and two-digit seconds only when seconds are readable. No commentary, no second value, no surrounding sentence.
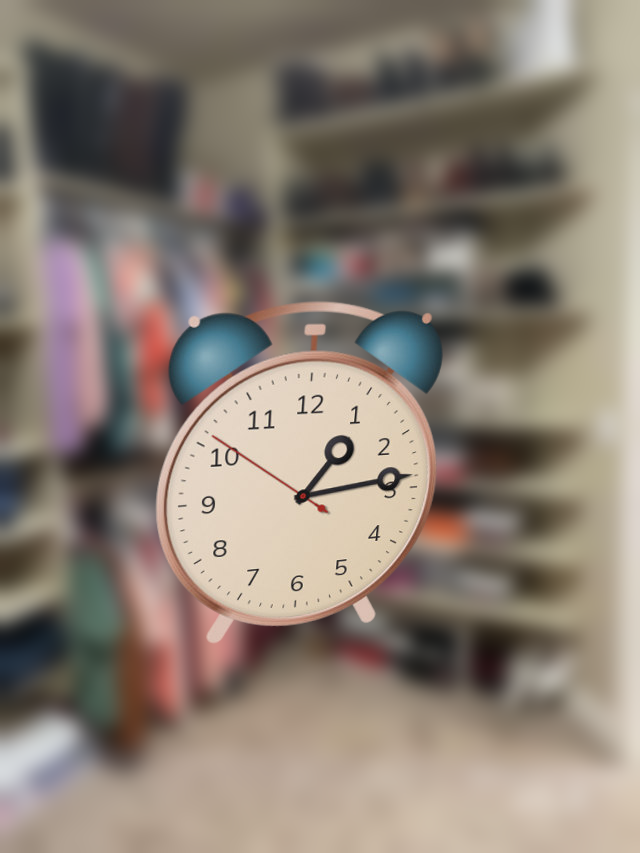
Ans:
1.13.51
